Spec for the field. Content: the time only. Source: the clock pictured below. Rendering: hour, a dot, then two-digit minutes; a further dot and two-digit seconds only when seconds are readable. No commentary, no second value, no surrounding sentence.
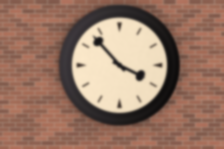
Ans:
3.53
